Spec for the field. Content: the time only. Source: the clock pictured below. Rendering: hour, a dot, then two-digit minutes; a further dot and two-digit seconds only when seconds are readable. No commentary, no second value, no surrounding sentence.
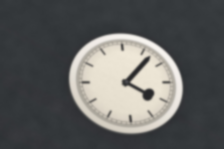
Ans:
4.07
